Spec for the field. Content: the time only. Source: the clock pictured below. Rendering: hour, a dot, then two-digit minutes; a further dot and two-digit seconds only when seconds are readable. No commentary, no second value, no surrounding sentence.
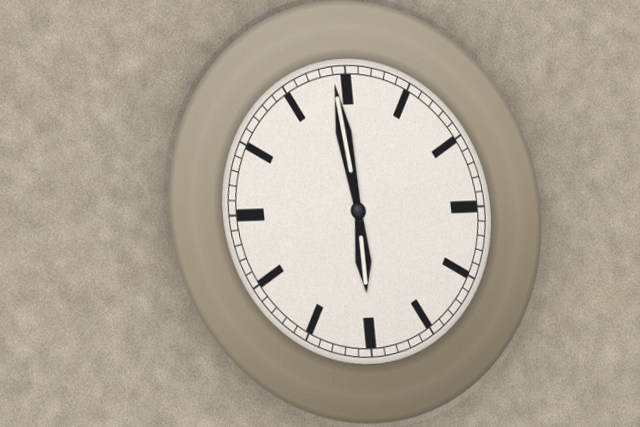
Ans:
5.59
